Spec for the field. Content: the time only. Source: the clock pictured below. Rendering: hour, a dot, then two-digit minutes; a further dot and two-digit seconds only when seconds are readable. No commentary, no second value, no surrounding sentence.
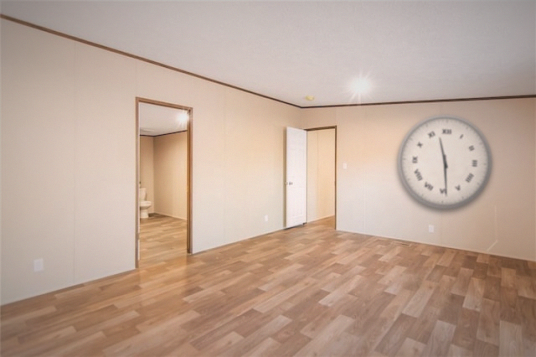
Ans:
11.29
